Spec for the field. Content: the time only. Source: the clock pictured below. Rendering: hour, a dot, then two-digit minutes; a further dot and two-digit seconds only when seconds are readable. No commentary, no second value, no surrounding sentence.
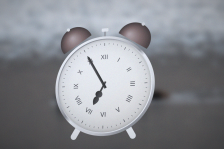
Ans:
6.55
